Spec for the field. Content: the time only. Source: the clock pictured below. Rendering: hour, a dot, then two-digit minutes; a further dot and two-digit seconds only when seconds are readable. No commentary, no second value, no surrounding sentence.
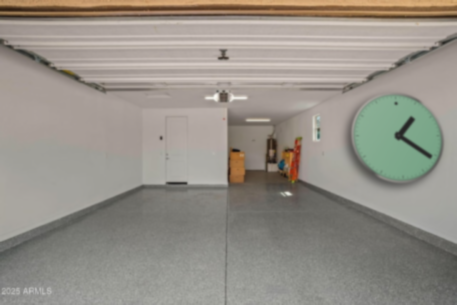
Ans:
1.21
